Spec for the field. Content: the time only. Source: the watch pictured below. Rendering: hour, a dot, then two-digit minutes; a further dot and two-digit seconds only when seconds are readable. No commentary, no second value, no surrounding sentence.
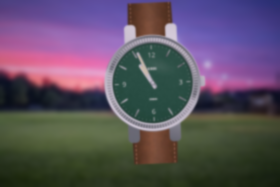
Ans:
10.56
